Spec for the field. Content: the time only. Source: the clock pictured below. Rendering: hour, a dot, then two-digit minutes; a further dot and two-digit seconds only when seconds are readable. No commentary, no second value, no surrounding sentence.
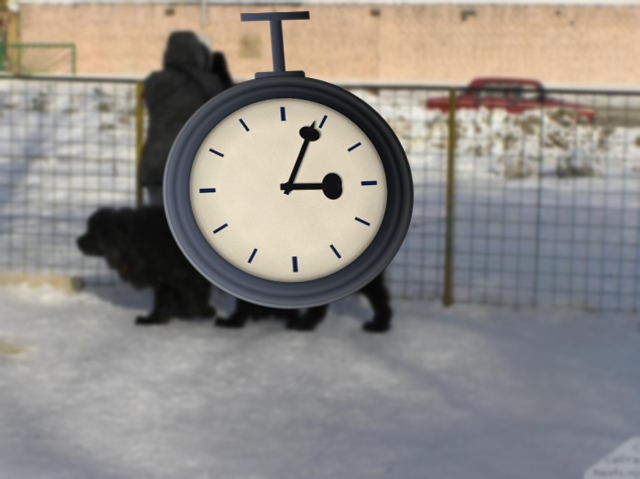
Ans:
3.04
